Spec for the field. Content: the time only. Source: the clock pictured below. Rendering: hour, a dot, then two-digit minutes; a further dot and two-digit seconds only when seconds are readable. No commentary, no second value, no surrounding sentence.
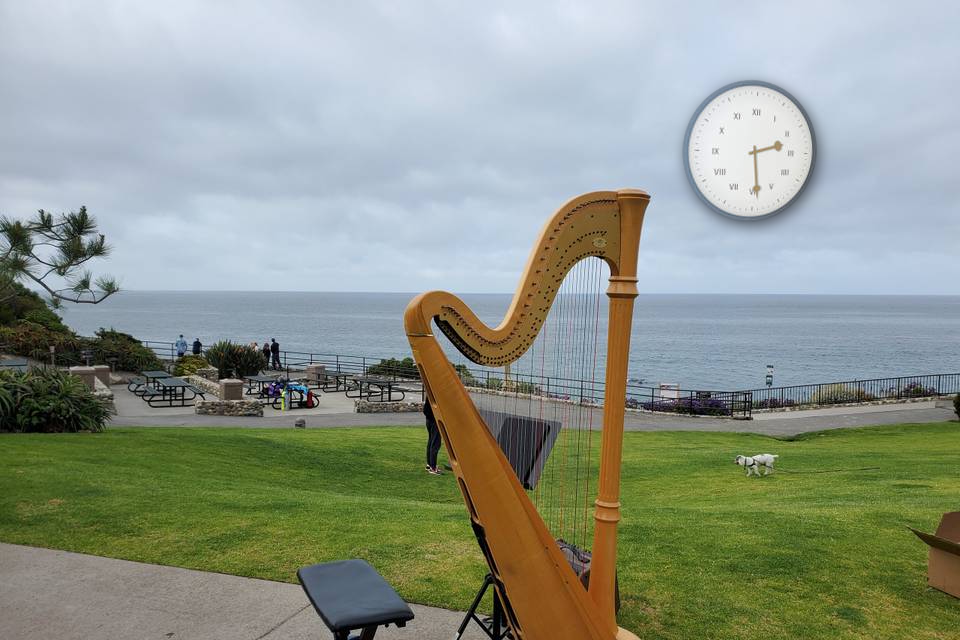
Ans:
2.29
